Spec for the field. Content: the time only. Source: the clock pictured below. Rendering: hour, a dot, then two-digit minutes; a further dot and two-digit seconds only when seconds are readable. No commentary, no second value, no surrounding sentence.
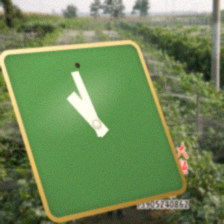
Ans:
10.59
